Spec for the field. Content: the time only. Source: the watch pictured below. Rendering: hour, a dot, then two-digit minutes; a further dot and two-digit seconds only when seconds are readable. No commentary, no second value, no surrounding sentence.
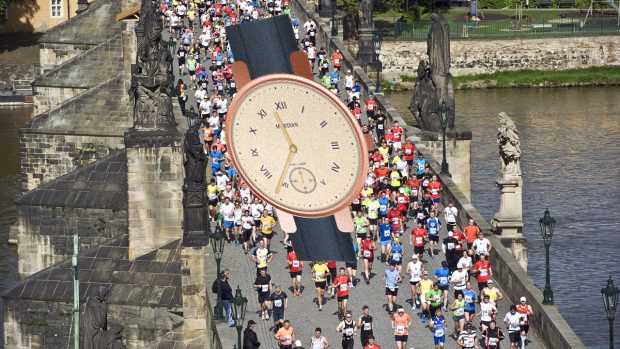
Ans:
11.36
